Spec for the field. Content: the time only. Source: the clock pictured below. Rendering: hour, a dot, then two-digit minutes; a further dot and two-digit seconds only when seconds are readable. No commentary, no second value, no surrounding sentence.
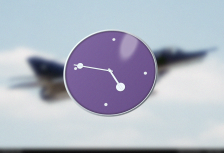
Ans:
4.46
